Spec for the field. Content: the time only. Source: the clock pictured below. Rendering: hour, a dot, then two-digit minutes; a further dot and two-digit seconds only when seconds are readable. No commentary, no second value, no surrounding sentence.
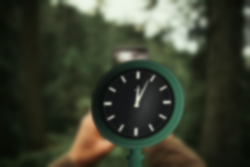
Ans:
12.04
